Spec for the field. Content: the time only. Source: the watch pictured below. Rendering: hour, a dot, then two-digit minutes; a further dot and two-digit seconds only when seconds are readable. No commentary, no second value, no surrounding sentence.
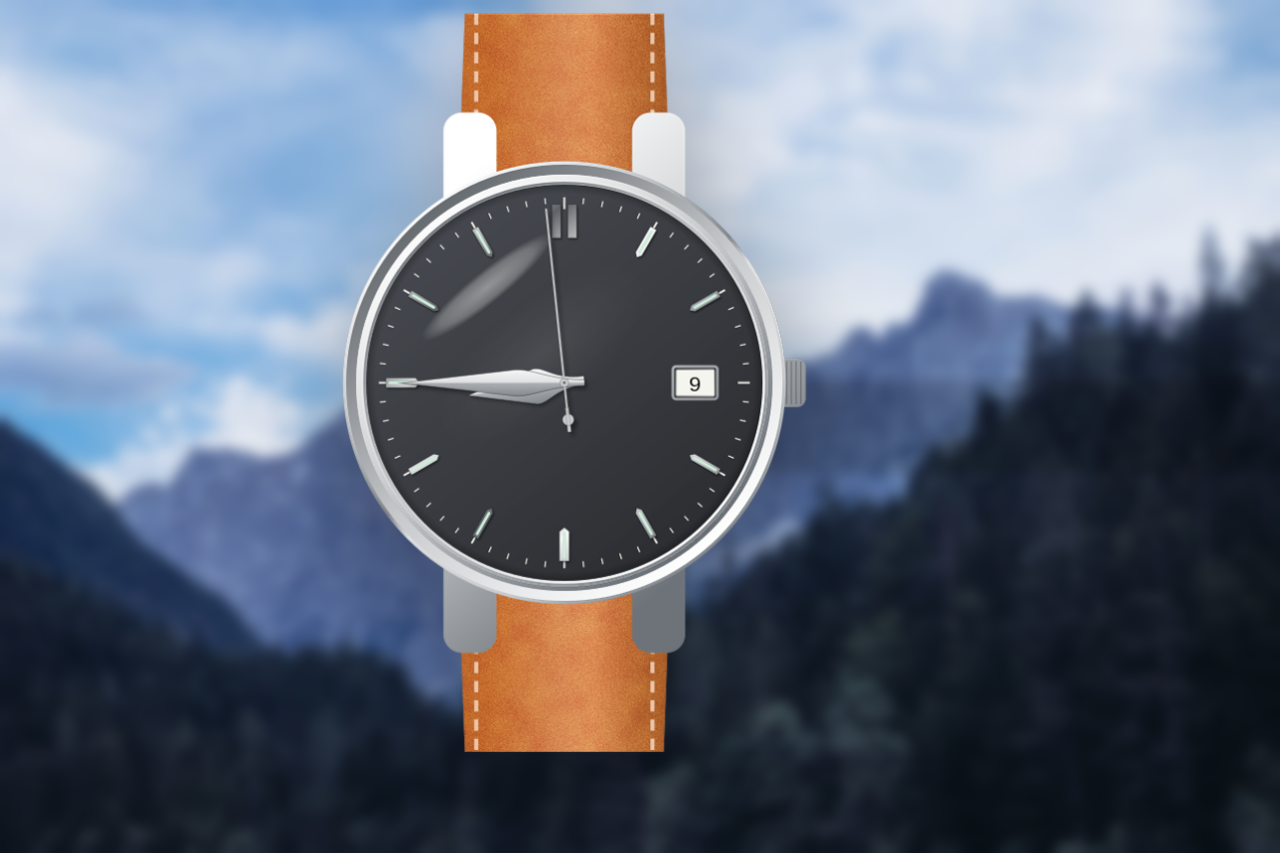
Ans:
8.44.59
